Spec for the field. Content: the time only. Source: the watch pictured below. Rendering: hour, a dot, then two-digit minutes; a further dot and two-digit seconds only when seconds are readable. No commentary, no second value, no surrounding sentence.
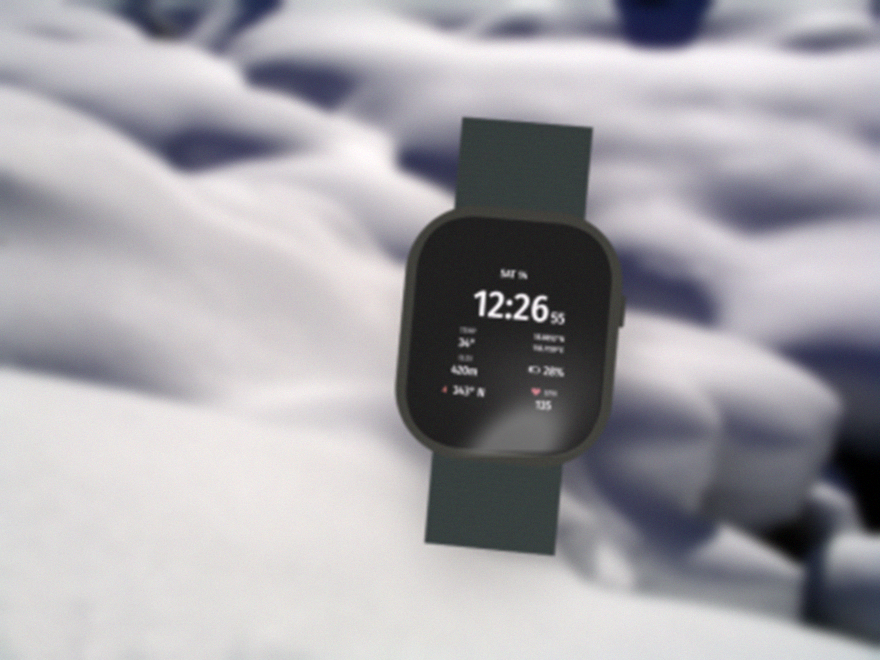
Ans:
12.26
